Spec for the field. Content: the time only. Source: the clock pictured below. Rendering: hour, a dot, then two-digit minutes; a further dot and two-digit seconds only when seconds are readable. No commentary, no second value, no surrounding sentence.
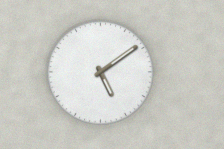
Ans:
5.09
